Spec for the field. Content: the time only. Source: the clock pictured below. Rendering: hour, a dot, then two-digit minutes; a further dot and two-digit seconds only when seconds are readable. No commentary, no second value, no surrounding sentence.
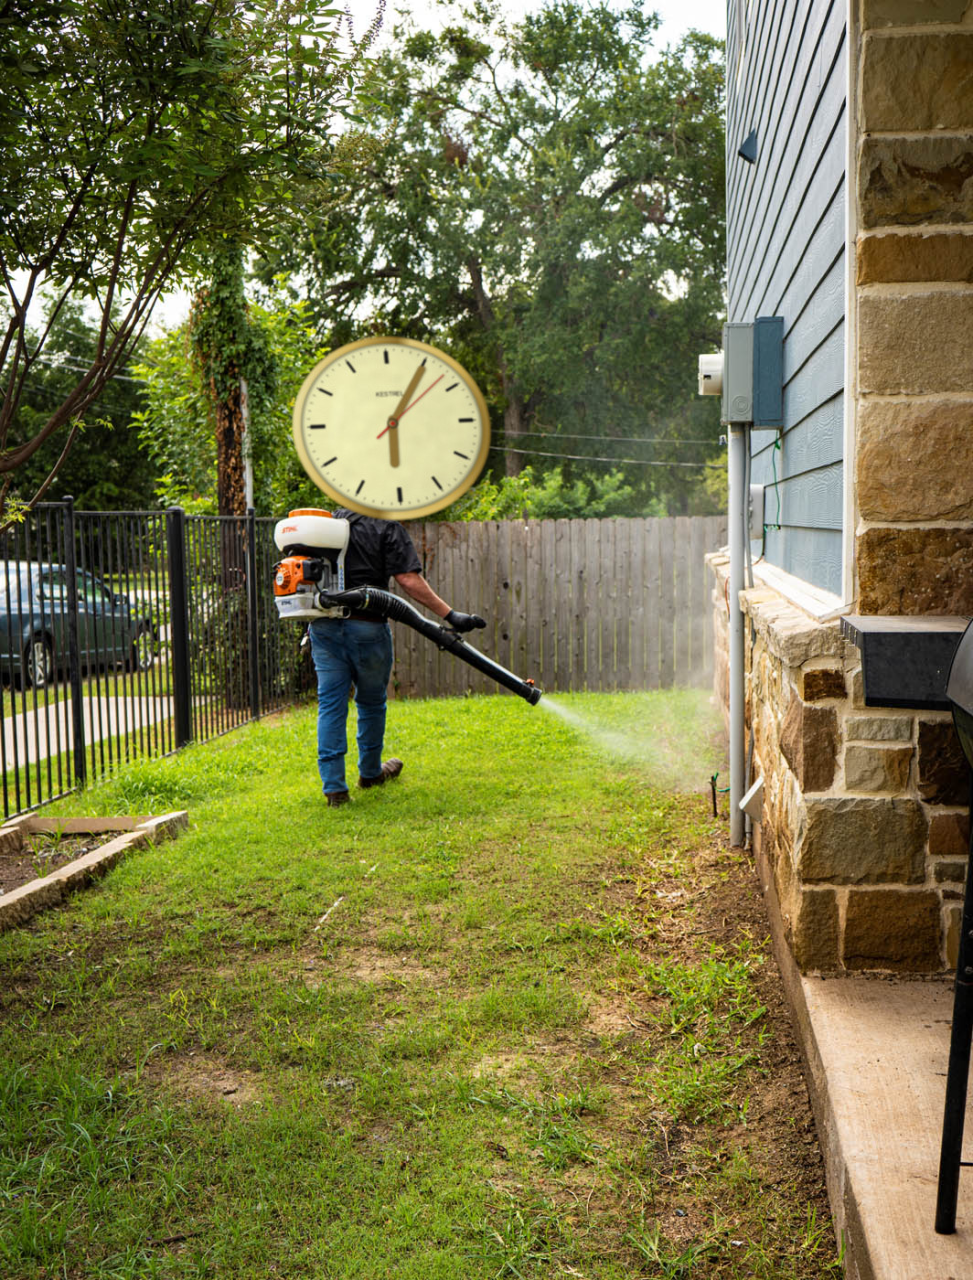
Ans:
6.05.08
